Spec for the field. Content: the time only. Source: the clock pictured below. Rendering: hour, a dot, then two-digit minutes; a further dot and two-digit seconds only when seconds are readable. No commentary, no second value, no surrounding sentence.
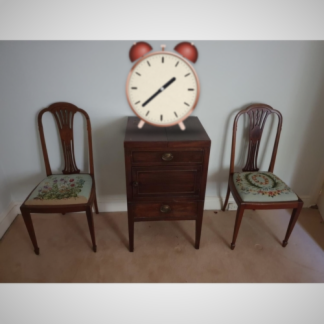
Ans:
1.38
